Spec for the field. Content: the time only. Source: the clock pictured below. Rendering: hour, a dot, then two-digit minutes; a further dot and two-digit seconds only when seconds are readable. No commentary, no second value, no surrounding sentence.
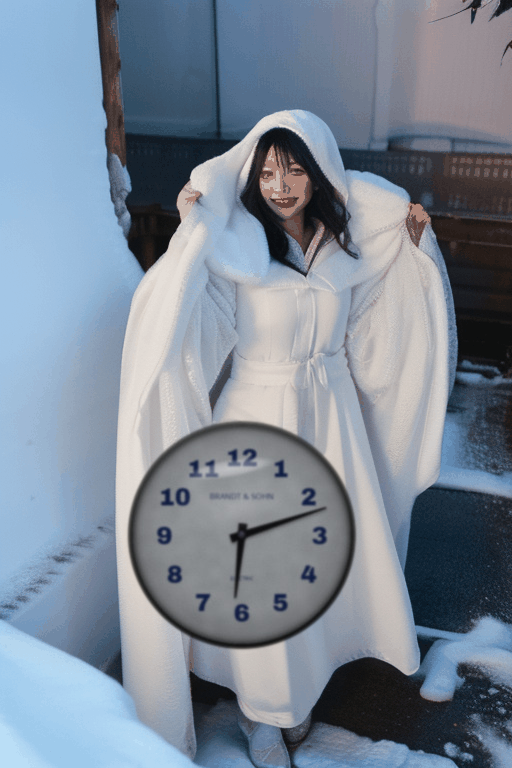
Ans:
6.12
